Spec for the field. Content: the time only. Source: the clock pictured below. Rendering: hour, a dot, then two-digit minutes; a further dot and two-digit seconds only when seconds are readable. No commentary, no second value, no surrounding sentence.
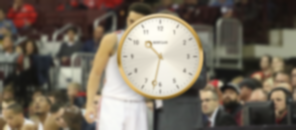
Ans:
10.32
